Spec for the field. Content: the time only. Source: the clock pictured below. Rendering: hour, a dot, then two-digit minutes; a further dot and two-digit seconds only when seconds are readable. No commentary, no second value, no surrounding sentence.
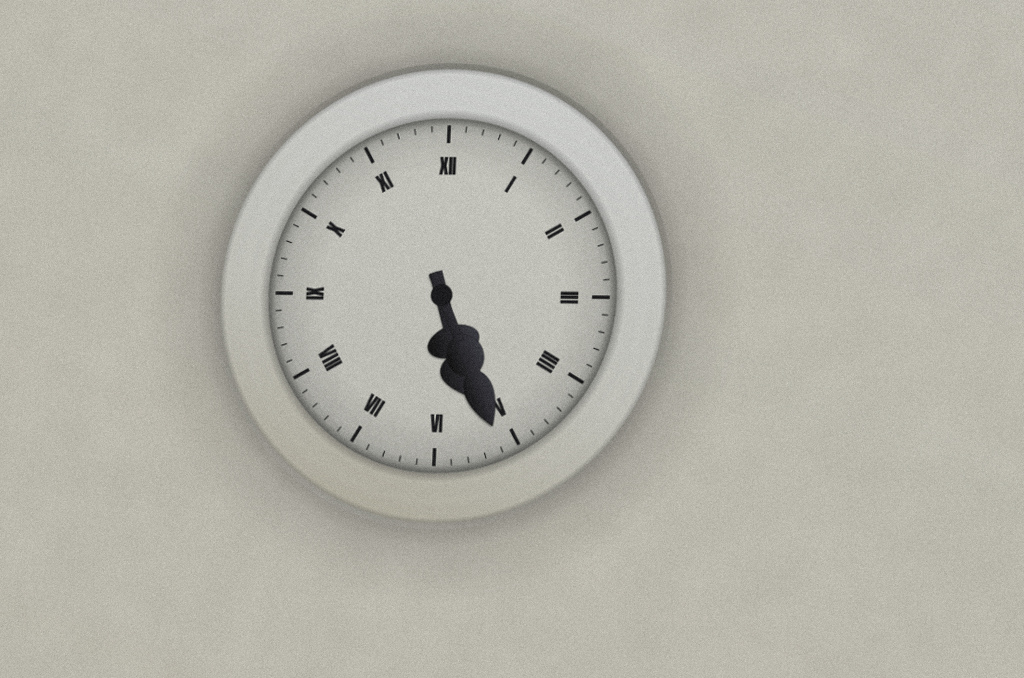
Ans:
5.26
